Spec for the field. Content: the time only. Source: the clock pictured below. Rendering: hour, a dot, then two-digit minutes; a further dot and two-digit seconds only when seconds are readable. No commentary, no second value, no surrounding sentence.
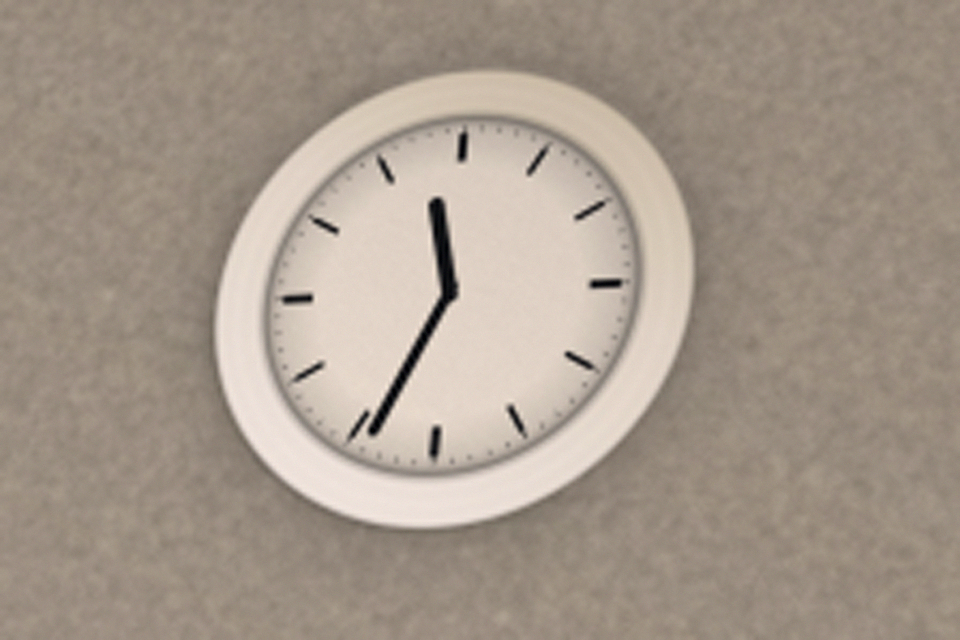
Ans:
11.34
